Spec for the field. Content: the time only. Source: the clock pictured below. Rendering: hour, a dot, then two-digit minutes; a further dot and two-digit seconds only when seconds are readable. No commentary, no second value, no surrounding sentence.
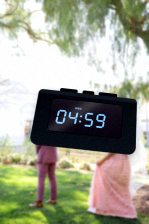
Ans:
4.59
